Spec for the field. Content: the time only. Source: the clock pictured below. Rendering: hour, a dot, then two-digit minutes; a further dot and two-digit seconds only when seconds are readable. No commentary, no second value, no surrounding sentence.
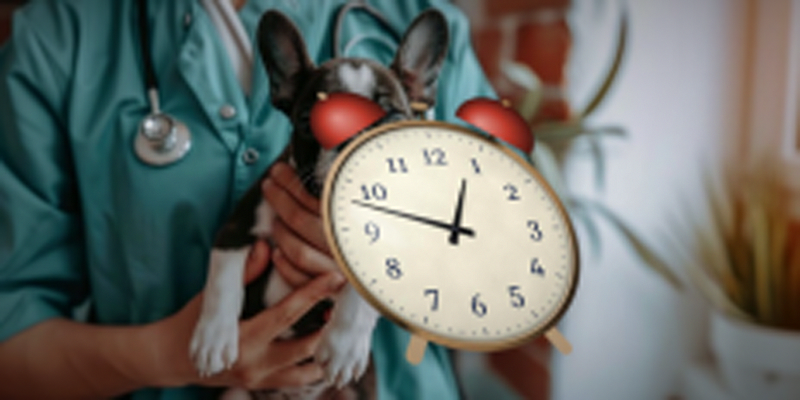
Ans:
12.48
